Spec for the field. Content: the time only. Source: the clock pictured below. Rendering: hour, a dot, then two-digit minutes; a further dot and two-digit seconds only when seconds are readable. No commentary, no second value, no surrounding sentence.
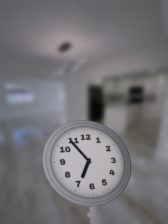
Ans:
6.54
